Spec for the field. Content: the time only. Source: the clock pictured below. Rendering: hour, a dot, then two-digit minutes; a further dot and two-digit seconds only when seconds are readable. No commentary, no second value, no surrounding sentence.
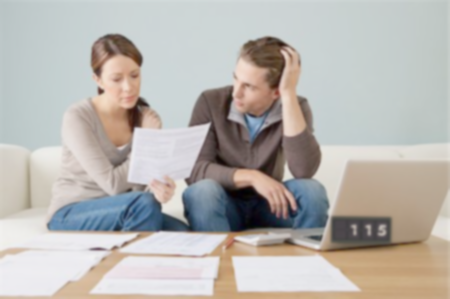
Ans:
1.15
